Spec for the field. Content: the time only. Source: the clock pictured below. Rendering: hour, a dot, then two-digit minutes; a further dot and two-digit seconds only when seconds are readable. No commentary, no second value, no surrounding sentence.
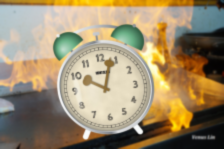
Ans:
10.03
